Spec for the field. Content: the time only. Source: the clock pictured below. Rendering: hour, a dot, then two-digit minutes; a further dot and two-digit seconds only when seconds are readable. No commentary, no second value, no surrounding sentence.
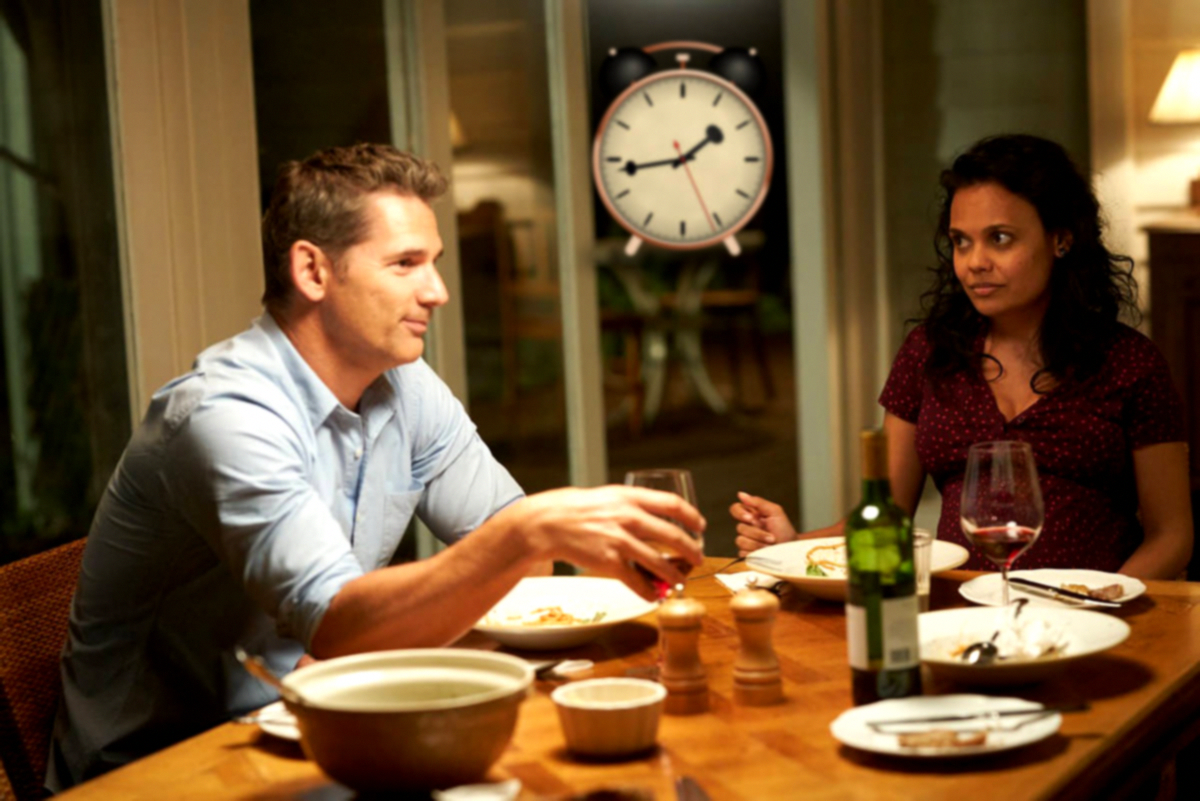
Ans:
1.43.26
